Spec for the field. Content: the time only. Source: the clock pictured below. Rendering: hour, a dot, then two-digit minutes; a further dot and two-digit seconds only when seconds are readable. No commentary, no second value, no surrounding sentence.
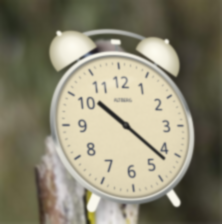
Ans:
10.22
